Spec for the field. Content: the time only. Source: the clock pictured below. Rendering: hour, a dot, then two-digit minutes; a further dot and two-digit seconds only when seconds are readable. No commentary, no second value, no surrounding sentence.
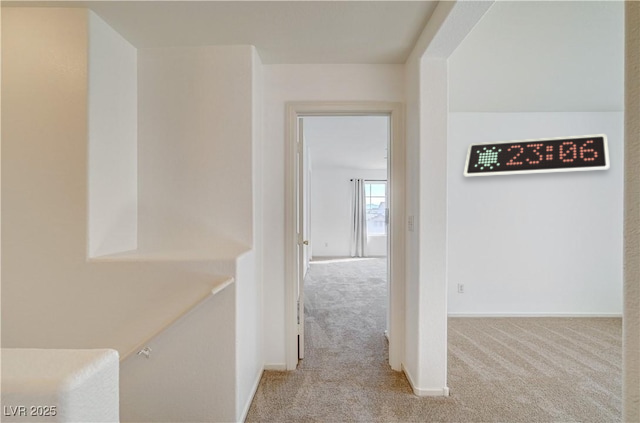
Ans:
23.06
